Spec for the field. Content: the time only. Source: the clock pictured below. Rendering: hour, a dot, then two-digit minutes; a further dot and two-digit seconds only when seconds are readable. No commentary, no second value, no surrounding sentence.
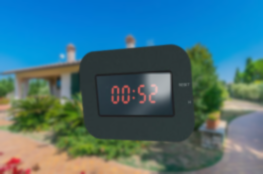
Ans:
0.52
